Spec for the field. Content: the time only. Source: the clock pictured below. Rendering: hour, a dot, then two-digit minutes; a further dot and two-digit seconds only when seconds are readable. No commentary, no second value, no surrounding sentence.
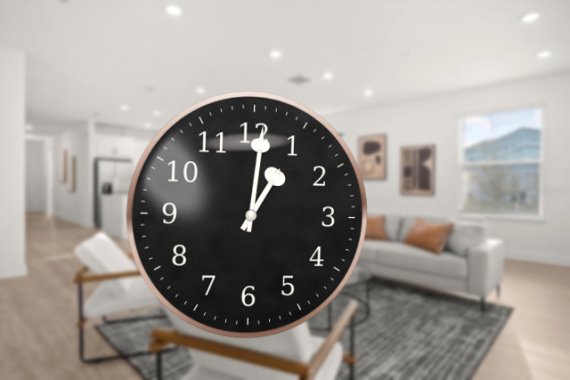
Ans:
1.01
